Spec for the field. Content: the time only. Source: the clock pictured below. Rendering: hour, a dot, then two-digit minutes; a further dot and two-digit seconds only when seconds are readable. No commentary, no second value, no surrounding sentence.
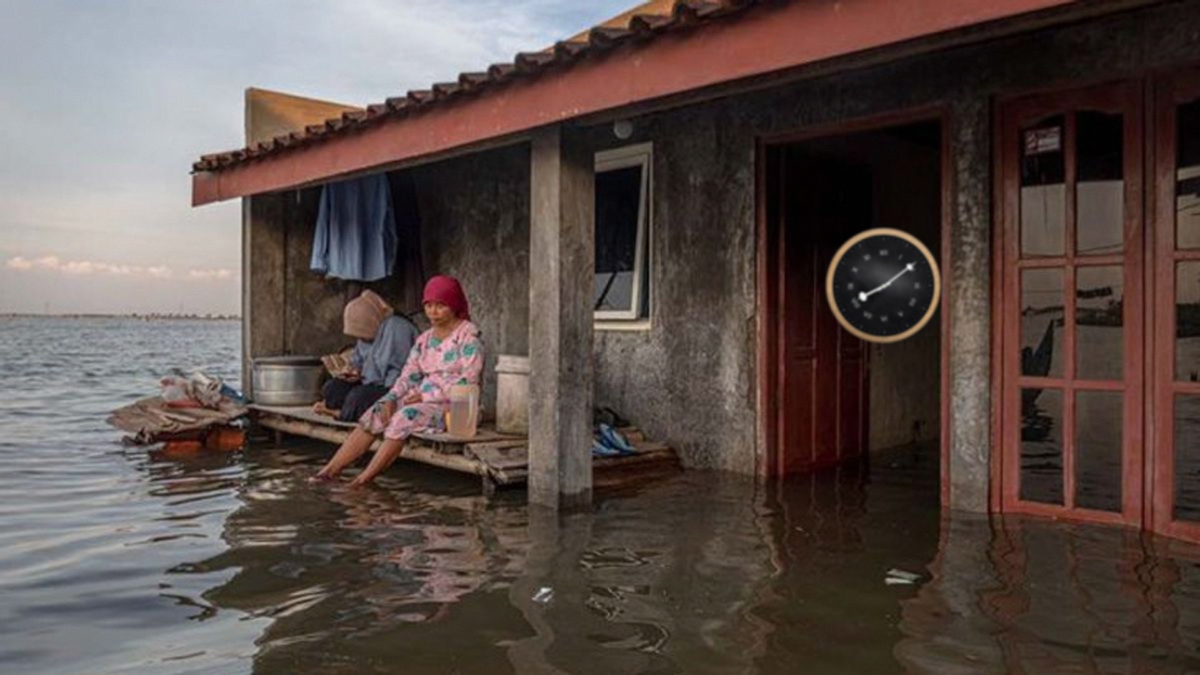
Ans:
8.09
